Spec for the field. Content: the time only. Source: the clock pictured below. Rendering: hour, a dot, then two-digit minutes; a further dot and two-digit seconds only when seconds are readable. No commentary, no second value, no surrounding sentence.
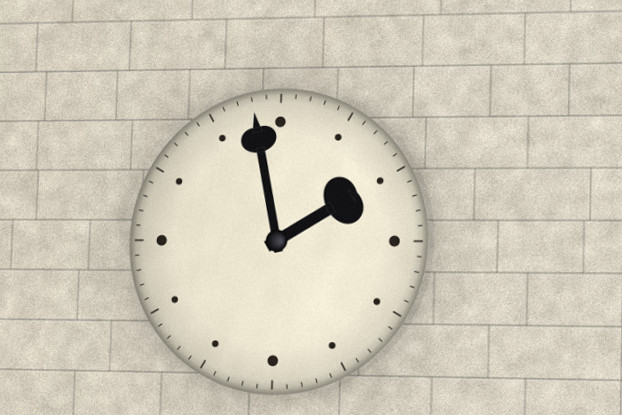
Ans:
1.58
